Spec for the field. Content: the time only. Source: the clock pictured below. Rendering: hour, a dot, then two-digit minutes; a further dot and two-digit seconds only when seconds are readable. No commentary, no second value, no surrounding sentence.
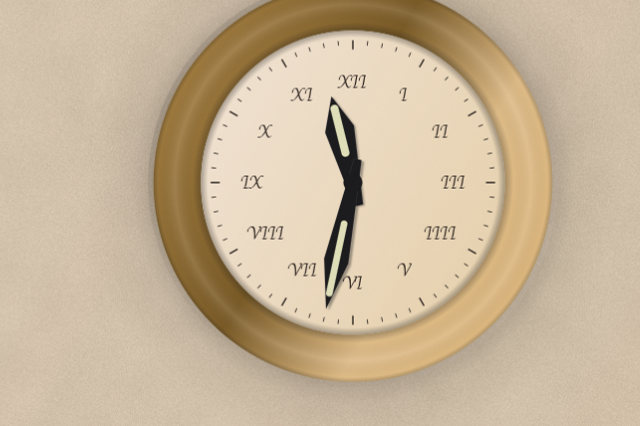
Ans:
11.32
